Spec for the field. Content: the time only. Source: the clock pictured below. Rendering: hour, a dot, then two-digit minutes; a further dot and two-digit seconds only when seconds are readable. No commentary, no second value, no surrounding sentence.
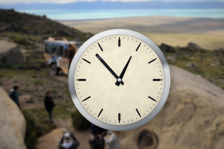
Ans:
12.53
